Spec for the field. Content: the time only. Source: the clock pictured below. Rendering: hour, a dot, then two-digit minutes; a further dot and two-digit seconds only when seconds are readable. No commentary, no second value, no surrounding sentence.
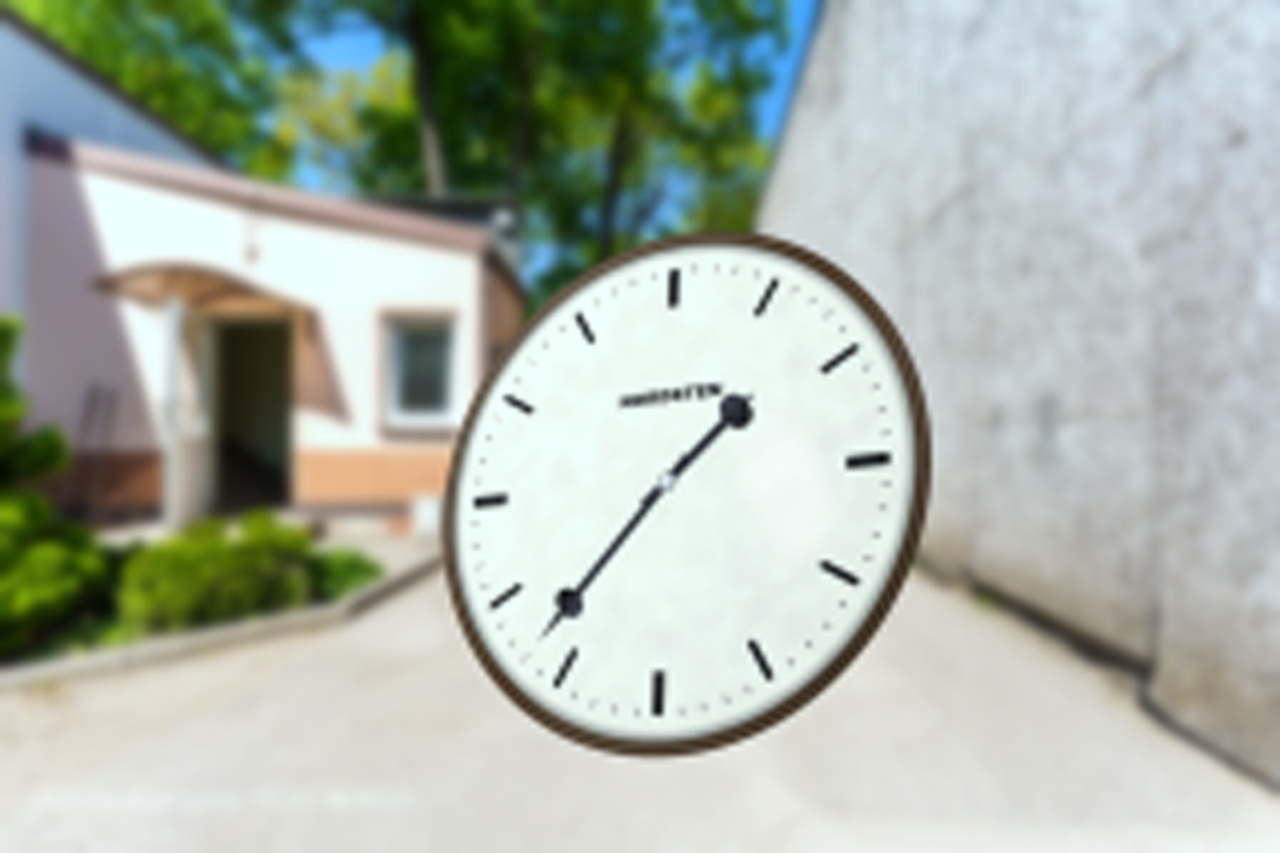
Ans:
1.37
